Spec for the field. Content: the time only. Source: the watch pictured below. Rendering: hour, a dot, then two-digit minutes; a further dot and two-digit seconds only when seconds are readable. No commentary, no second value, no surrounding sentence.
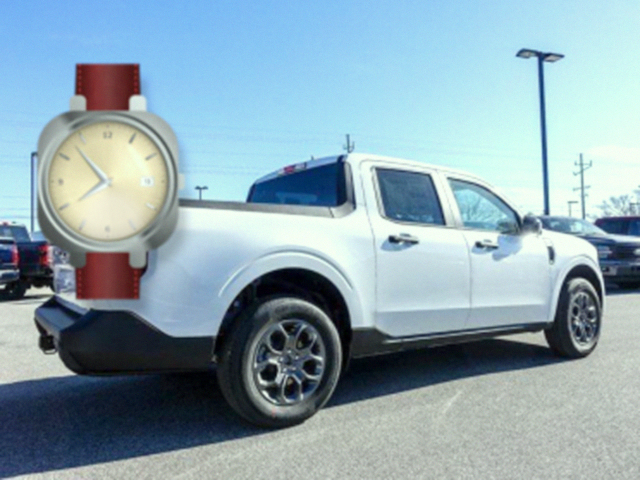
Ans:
7.53
